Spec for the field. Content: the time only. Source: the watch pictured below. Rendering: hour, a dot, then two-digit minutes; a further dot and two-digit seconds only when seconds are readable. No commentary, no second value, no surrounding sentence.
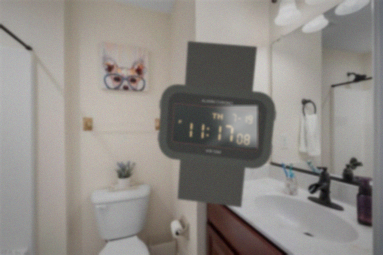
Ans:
11.17.08
